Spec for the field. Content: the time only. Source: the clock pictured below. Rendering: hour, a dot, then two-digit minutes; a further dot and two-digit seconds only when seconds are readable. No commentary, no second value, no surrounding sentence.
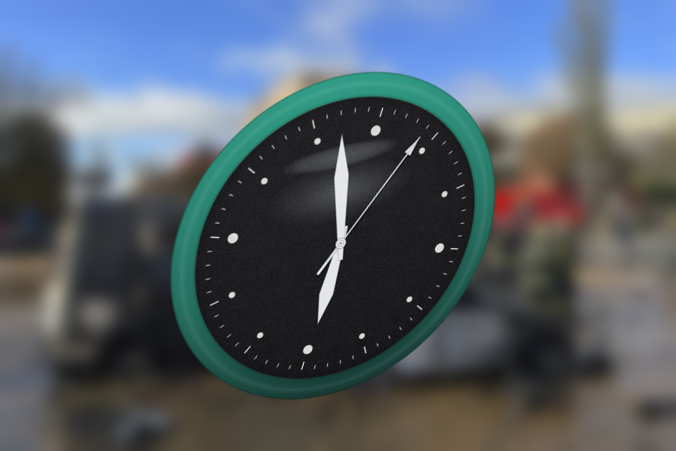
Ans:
5.57.04
